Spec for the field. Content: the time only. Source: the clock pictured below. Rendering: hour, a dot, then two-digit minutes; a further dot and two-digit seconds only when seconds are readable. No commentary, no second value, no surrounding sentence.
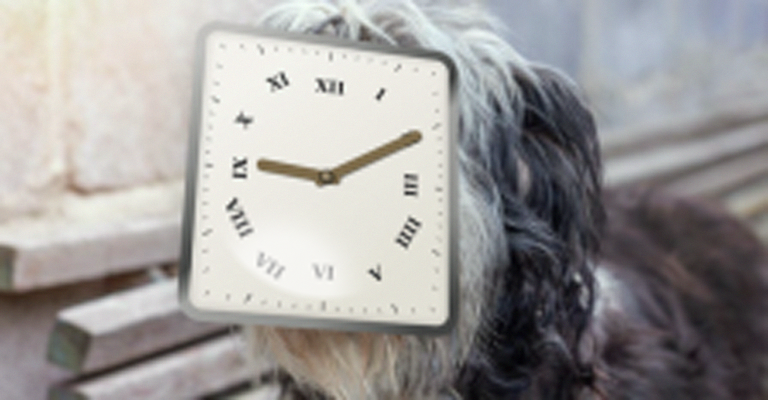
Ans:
9.10
